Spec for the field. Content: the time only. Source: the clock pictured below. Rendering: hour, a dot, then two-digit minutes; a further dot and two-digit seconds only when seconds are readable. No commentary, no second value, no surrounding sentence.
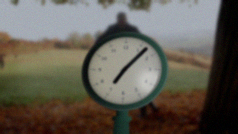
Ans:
7.07
